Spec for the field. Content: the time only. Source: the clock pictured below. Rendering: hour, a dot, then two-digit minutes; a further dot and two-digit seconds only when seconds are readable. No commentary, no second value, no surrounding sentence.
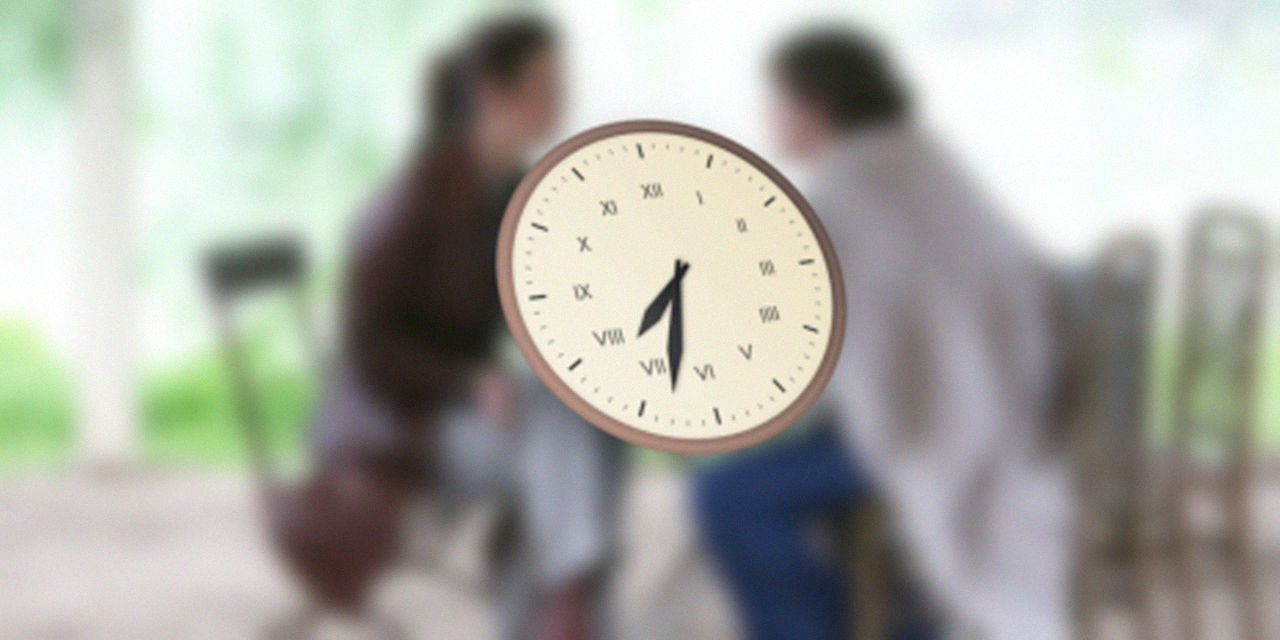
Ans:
7.33
